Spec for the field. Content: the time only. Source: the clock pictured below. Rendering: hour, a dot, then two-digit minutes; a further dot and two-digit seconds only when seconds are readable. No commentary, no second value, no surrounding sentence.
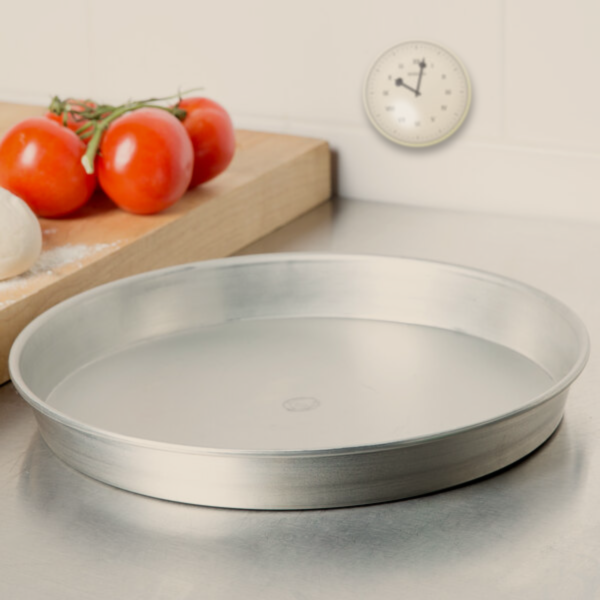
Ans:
10.02
